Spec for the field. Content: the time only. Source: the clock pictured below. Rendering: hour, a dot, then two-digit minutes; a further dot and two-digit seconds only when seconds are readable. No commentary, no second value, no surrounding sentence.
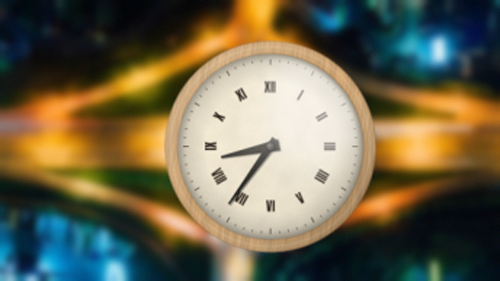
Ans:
8.36
